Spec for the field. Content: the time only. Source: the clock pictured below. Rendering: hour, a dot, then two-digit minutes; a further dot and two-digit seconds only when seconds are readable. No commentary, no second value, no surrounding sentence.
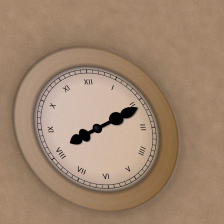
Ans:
8.11
